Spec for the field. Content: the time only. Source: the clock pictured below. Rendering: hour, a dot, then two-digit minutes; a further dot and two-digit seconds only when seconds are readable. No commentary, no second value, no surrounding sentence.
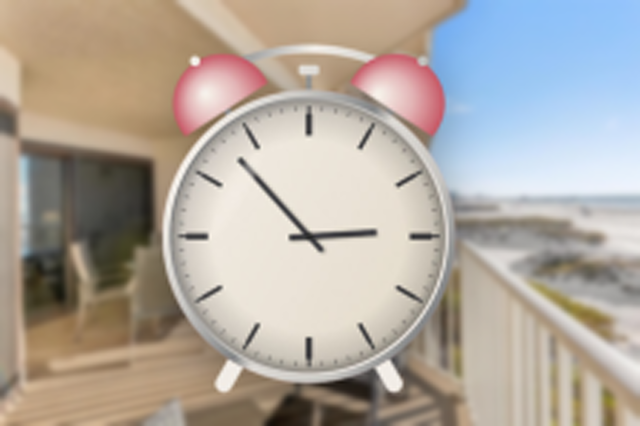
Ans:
2.53
